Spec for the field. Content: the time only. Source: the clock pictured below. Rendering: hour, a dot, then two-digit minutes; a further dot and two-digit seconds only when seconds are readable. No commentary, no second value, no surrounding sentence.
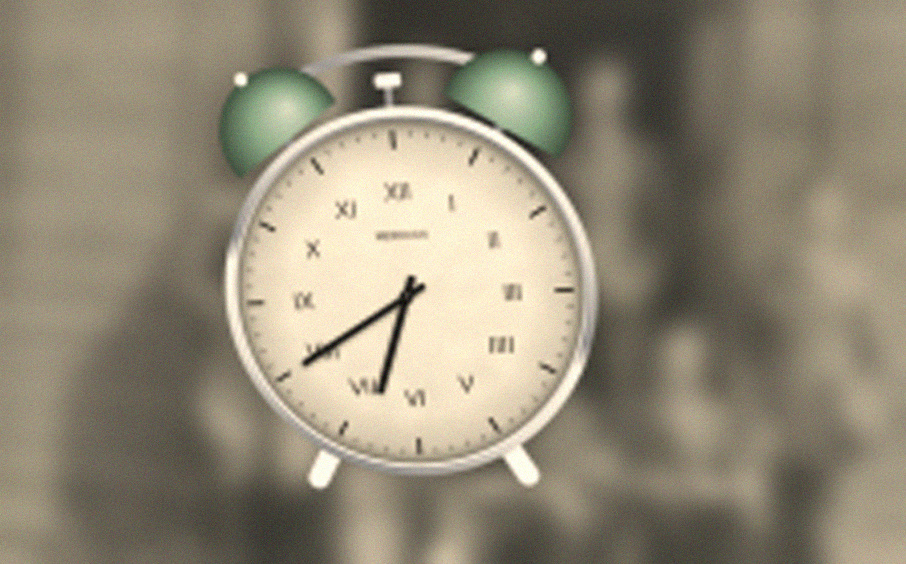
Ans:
6.40
